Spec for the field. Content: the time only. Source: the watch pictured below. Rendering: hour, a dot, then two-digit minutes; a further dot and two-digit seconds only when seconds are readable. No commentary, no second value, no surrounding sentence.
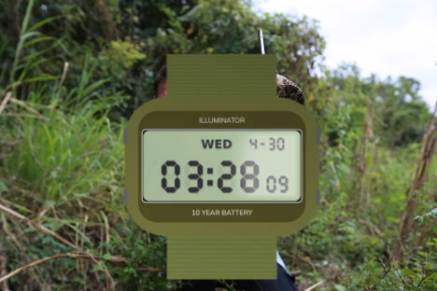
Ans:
3.28.09
